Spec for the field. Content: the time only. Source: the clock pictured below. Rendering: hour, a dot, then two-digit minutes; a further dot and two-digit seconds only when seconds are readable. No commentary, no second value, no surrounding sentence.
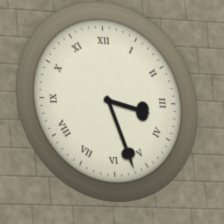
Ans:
3.27
